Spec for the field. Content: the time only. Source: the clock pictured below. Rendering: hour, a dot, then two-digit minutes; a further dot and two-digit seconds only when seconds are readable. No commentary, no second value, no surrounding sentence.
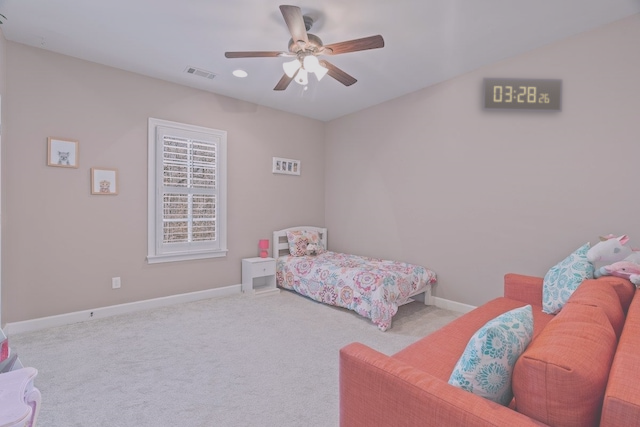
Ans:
3.28
